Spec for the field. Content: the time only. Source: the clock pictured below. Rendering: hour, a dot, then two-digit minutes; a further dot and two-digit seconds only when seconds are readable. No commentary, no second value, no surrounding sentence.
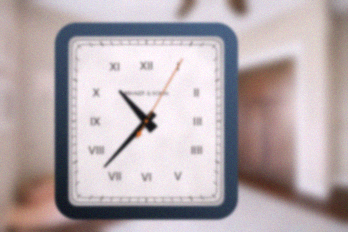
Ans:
10.37.05
